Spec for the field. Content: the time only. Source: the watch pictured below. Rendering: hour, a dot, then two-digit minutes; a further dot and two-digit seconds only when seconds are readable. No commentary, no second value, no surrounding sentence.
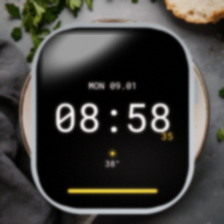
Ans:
8.58
